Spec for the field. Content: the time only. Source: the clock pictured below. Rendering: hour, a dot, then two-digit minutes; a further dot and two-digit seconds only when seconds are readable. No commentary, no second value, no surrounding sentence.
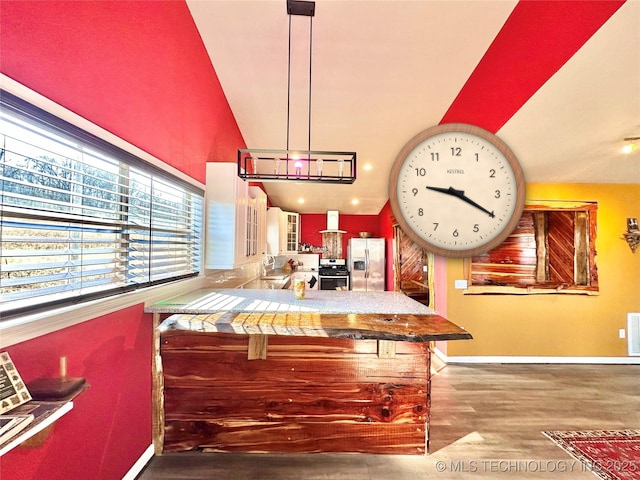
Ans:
9.20
